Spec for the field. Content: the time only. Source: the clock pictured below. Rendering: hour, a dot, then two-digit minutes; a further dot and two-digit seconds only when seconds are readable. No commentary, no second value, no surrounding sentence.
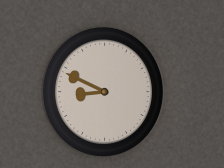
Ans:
8.49
